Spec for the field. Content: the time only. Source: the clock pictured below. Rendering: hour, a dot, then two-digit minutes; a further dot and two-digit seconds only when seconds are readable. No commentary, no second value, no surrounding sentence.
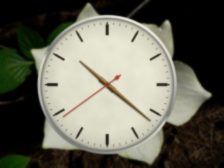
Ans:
10.21.39
